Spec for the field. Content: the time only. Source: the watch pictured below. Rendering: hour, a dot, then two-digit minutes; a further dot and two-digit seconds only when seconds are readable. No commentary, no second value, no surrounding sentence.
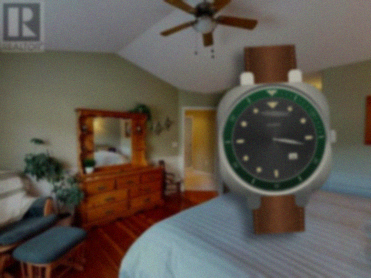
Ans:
3.17
